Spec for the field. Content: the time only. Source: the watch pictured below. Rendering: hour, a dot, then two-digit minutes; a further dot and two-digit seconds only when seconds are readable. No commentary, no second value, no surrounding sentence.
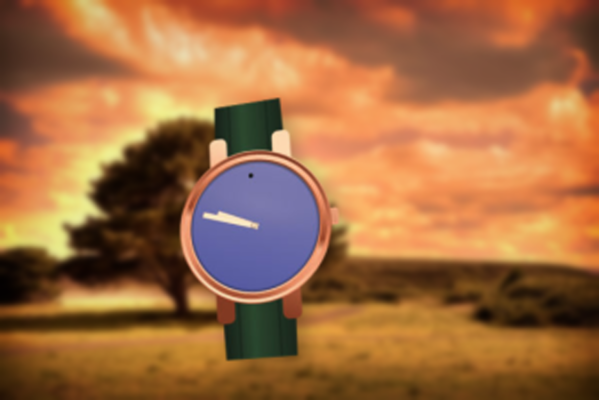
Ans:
9.48
